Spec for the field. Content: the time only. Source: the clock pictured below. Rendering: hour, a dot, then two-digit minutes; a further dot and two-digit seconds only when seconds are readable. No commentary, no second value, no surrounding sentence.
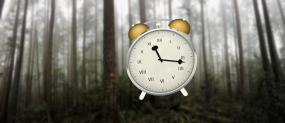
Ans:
11.17
